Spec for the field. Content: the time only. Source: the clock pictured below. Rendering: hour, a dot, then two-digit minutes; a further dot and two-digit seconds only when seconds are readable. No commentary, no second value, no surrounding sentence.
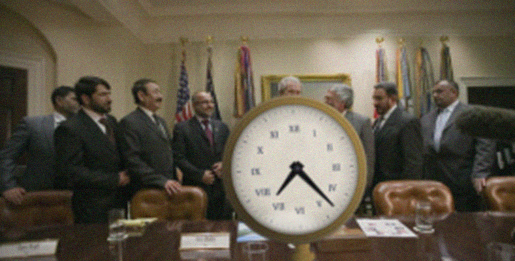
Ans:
7.23
